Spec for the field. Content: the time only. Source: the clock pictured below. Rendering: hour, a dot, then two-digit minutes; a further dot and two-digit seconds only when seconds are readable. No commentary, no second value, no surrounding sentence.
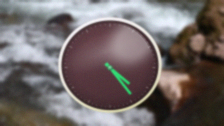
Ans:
4.24
